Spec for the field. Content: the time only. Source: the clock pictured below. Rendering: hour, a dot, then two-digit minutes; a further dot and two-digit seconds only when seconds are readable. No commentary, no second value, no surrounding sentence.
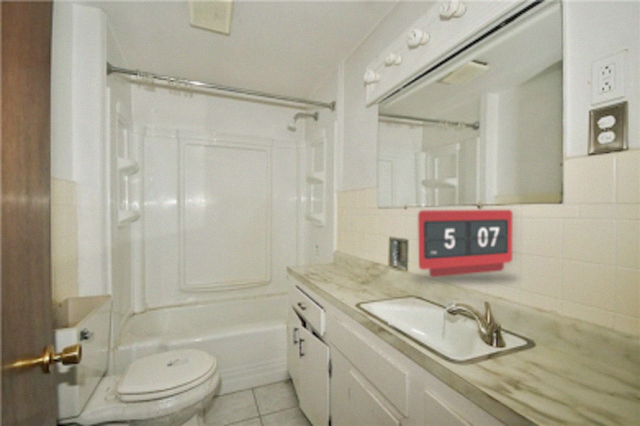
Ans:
5.07
